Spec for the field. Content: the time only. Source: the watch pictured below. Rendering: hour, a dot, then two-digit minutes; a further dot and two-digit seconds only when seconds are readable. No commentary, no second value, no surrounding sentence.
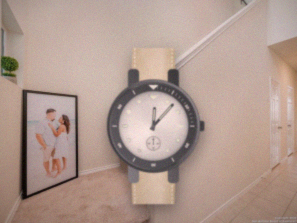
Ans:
12.07
